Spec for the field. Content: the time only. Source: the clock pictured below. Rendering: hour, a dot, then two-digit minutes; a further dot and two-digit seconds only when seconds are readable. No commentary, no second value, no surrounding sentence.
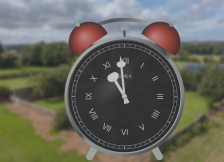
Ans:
10.59
